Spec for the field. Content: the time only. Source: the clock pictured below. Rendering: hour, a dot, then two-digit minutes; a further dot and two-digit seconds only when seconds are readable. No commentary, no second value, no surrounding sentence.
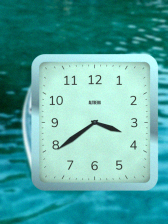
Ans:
3.39
